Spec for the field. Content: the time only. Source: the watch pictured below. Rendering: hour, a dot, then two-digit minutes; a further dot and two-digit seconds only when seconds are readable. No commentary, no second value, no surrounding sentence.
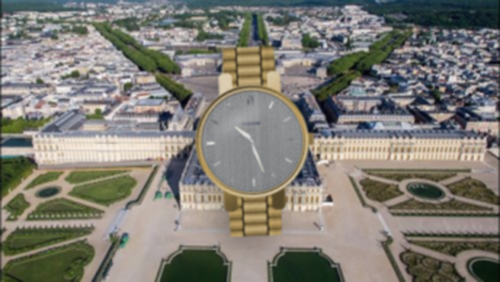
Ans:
10.27
